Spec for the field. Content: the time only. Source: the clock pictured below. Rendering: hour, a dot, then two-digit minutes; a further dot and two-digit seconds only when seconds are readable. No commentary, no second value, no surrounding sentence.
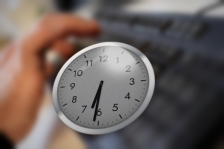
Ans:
6.31
